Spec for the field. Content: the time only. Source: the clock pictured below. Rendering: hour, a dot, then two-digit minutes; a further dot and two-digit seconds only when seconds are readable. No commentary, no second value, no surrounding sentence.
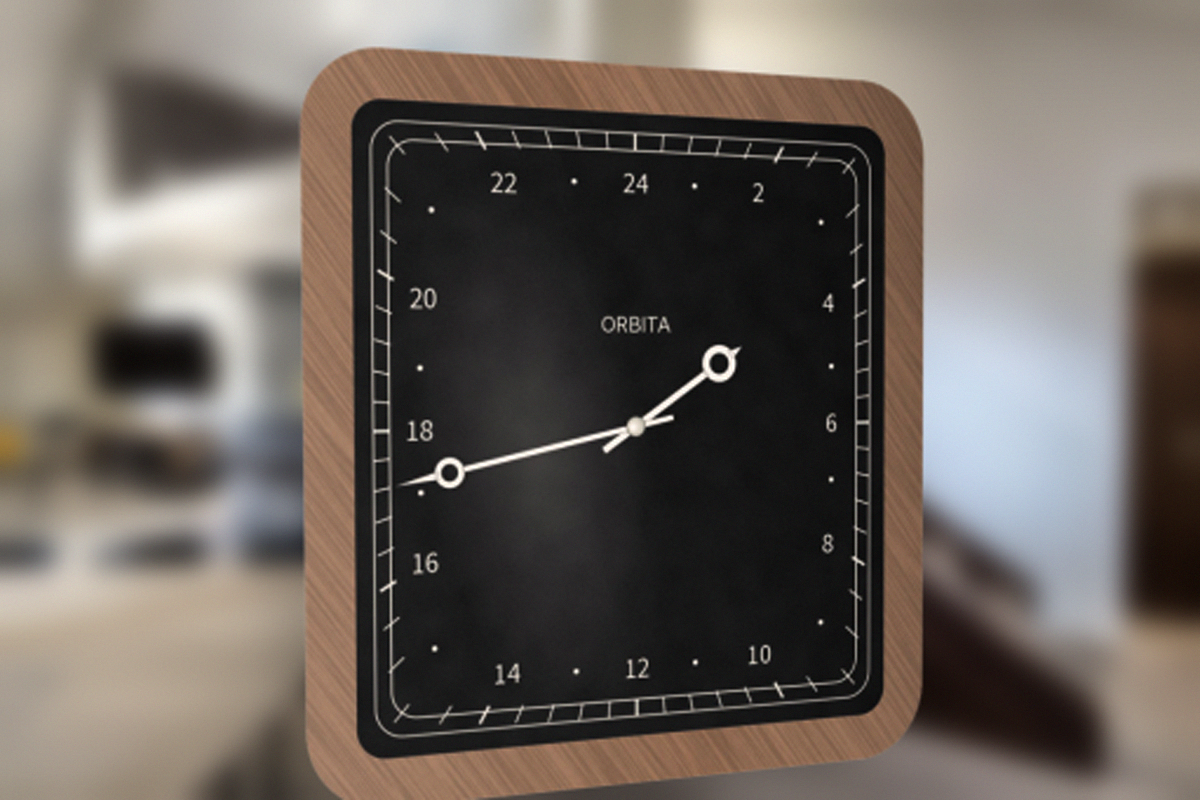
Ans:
3.43
